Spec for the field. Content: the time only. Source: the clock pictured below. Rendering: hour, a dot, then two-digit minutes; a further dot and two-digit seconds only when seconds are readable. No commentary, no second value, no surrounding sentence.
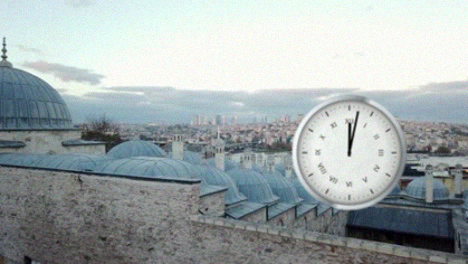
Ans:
12.02
